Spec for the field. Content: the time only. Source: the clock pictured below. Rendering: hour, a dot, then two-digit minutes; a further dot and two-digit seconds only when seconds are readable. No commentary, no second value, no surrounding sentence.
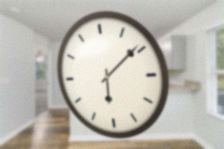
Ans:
6.09
